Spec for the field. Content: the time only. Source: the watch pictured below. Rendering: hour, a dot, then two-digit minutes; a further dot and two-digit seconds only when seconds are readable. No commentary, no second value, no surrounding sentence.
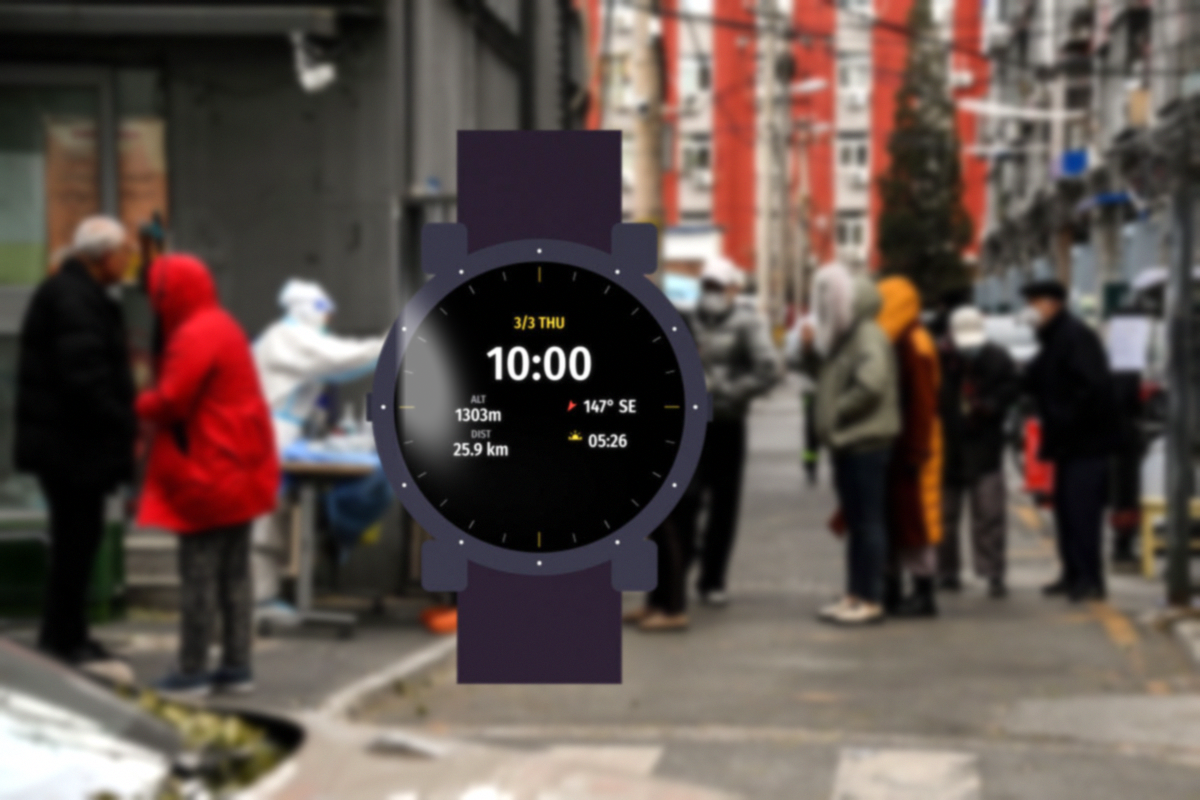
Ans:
10.00
